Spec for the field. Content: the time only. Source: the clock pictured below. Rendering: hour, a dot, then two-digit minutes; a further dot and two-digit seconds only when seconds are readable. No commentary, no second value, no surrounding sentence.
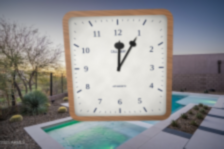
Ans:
12.05
